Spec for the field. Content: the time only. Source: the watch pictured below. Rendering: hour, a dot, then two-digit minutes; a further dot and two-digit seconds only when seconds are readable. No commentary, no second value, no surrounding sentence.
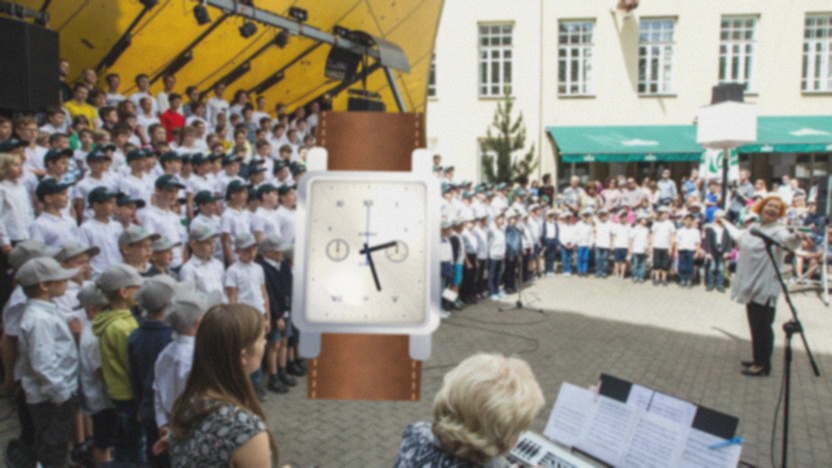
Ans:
2.27
